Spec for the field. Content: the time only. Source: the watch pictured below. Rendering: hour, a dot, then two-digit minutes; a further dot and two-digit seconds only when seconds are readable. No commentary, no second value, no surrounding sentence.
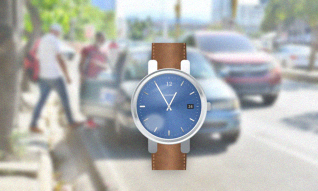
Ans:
12.55
